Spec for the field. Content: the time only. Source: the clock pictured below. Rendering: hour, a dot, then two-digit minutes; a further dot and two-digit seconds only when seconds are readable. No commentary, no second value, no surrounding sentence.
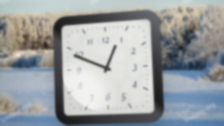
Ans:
12.49
